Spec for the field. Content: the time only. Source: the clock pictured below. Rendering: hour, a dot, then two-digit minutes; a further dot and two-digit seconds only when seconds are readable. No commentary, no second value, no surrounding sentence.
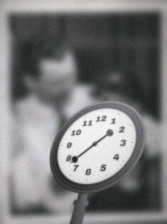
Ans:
1.38
